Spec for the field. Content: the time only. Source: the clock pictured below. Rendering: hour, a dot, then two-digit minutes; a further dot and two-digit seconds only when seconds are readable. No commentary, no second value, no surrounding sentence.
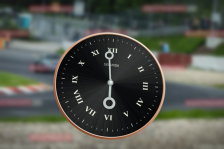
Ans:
5.59
